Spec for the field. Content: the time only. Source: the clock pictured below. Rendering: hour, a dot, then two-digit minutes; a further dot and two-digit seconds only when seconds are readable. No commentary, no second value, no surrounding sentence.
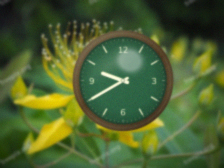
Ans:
9.40
